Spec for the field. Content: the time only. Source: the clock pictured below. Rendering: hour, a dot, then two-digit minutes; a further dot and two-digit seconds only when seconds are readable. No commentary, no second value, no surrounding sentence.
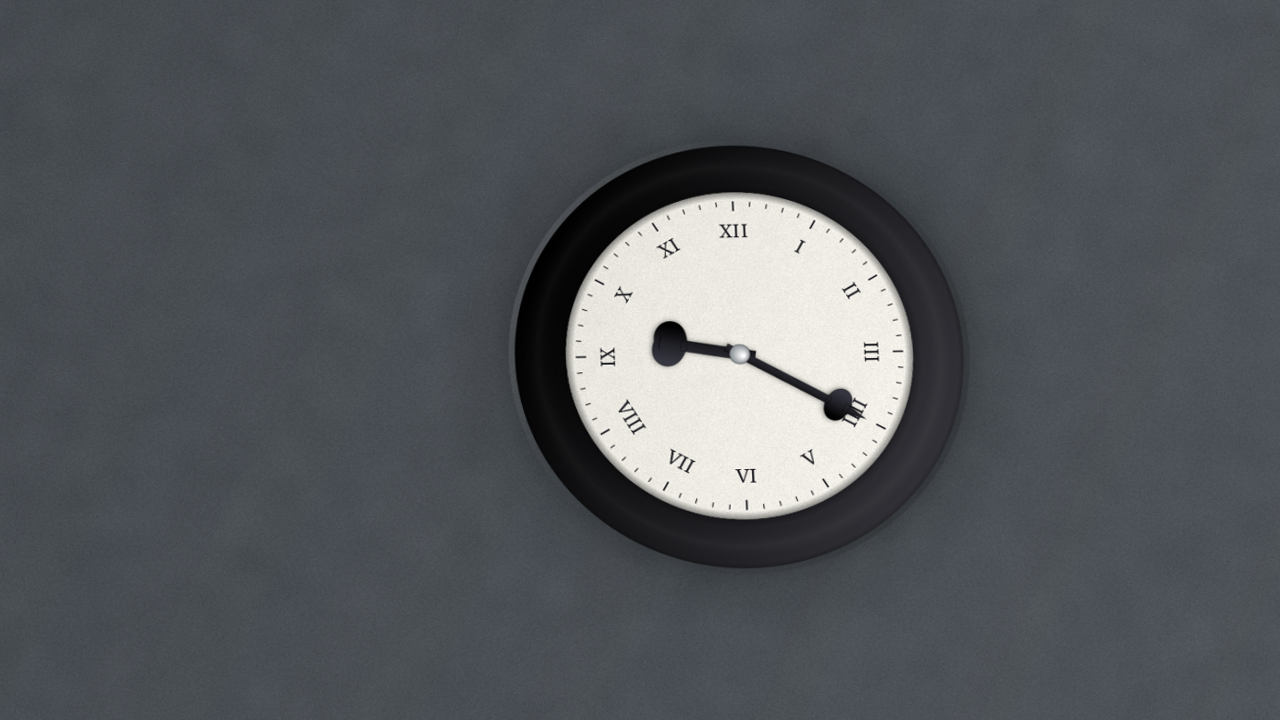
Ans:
9.20
